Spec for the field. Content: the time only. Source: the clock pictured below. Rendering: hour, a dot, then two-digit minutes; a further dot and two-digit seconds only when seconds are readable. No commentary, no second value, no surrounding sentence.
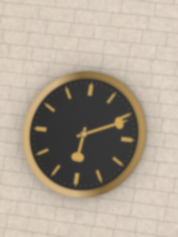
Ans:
6.11
